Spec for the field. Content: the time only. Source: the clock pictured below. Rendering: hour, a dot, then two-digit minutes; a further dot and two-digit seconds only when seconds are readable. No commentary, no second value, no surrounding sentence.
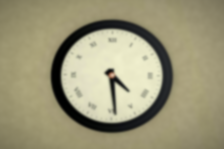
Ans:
4.29
